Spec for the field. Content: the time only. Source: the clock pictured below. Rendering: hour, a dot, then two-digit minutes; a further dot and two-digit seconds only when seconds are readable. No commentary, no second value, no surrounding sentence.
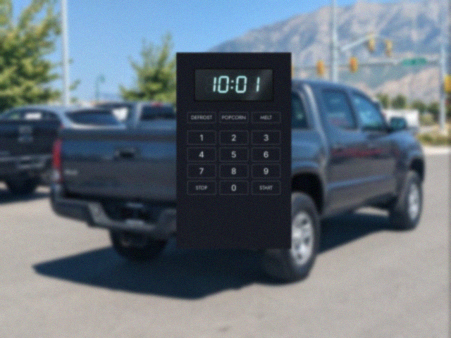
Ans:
10.01
